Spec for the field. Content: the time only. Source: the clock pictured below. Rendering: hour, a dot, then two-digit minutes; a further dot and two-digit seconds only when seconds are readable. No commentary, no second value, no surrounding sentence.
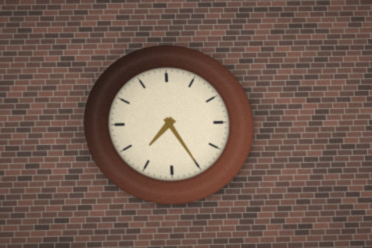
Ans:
7.25
